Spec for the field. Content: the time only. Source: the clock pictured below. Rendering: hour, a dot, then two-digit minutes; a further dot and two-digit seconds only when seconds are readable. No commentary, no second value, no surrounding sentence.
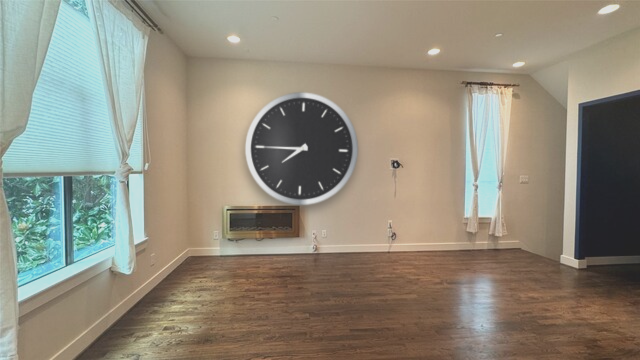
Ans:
7.45
